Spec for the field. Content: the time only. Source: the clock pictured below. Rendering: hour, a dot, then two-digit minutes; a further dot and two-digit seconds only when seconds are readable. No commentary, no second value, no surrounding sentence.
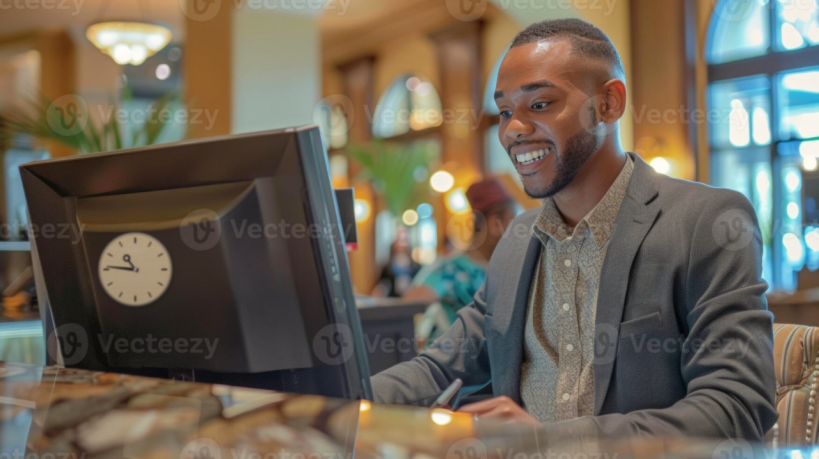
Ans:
10.46
